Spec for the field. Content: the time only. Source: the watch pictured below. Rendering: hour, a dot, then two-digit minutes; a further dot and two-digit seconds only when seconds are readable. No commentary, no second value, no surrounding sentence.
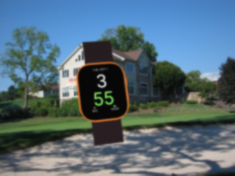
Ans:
3.55
